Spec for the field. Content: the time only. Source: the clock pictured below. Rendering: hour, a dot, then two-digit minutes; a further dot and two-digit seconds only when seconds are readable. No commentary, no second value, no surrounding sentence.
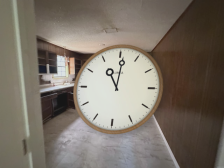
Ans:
11.01
